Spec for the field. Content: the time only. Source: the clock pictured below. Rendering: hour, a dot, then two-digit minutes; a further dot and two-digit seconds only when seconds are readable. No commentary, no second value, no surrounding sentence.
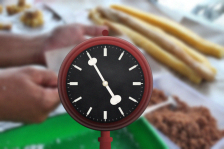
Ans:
4.55
